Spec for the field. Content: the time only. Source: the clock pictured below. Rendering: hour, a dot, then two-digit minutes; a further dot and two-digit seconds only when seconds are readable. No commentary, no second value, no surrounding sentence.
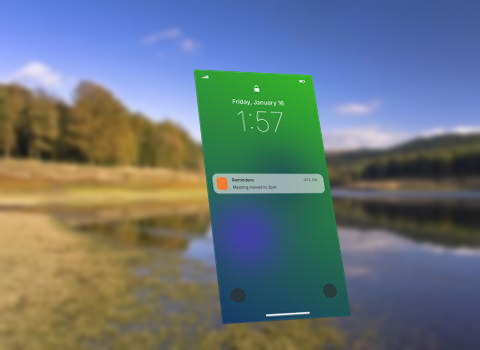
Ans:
1.57
